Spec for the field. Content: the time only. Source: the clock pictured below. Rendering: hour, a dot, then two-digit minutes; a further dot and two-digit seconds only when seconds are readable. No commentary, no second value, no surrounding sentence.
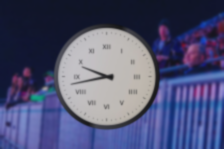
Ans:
9.43
